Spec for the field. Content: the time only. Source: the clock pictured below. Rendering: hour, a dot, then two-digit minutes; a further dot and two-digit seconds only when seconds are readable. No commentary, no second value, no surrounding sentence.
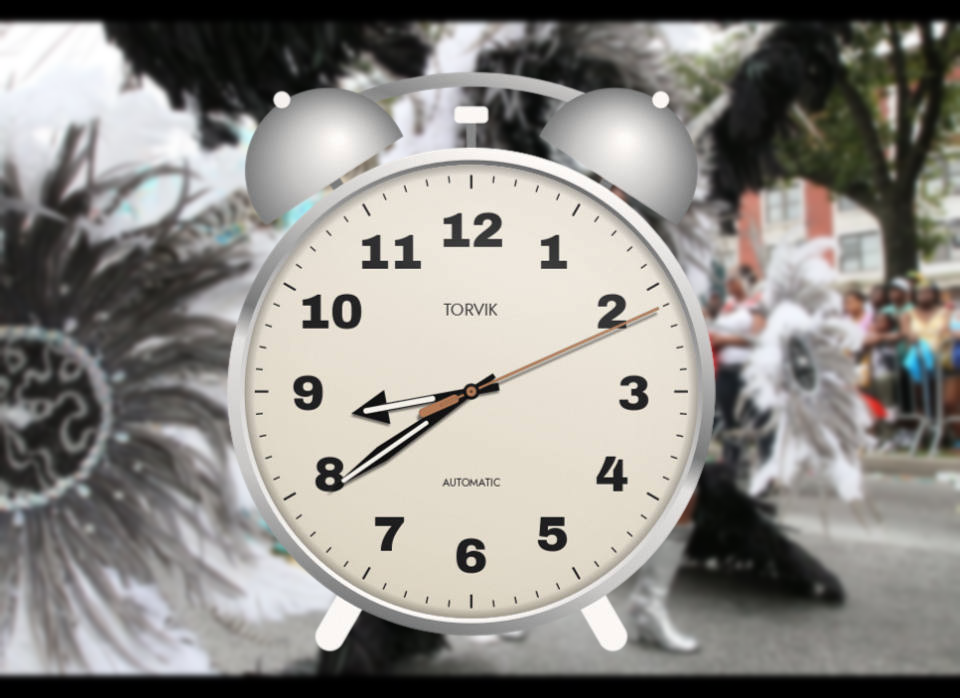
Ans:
8.39.11
